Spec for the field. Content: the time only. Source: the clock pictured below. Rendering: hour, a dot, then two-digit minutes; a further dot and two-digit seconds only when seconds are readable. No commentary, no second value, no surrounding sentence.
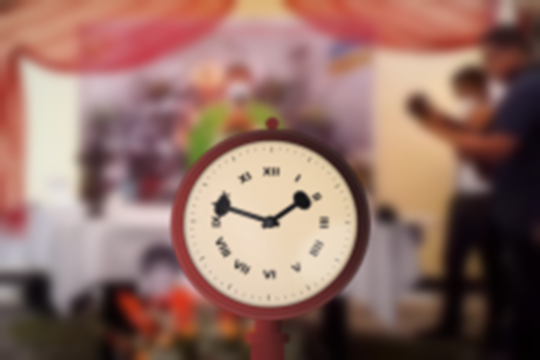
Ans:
1.48
